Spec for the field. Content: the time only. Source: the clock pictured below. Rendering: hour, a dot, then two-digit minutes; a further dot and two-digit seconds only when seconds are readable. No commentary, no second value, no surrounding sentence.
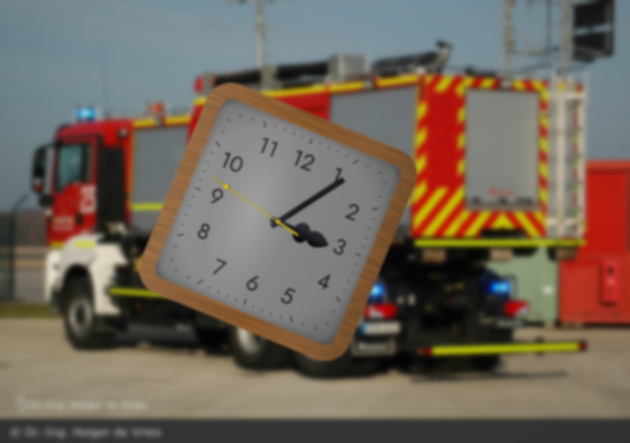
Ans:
3.05.47
